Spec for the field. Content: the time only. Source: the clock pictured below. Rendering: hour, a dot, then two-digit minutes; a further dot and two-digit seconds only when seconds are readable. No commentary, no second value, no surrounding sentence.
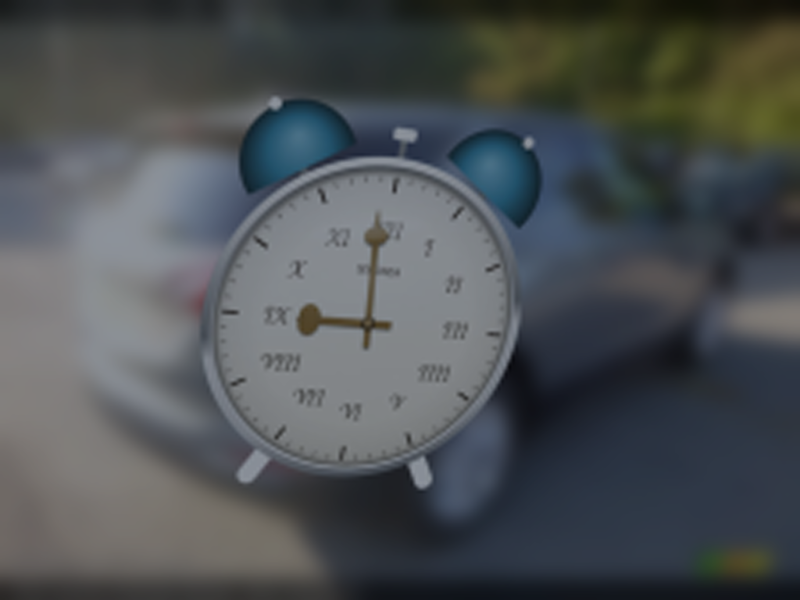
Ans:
8.59
